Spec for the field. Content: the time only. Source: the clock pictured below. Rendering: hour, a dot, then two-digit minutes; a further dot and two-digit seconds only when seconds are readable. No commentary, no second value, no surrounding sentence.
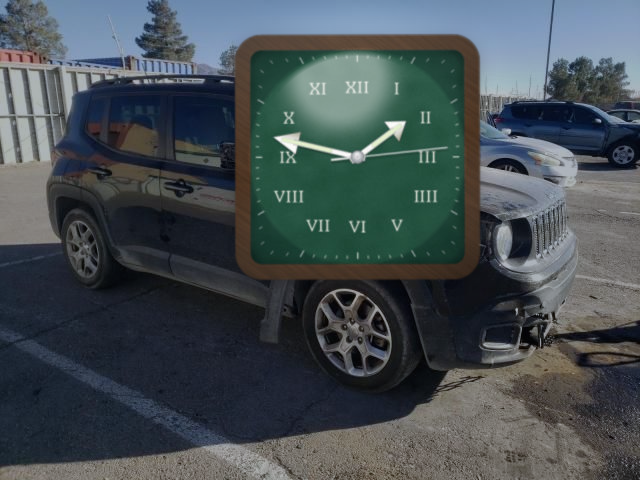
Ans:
1.47.14
